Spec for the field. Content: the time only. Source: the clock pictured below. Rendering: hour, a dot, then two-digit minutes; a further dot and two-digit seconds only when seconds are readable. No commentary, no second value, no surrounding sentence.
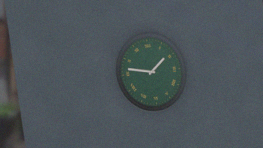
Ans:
1.47
